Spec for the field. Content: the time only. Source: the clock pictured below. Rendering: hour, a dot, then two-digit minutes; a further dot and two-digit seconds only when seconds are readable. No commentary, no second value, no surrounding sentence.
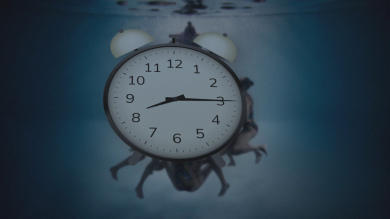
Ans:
8.15
